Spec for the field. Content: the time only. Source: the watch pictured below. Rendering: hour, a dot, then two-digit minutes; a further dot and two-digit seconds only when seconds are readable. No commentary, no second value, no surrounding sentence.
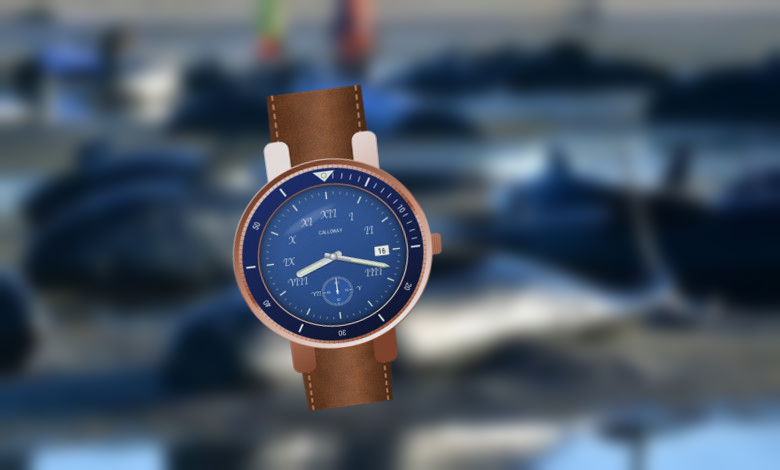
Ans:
8.18
